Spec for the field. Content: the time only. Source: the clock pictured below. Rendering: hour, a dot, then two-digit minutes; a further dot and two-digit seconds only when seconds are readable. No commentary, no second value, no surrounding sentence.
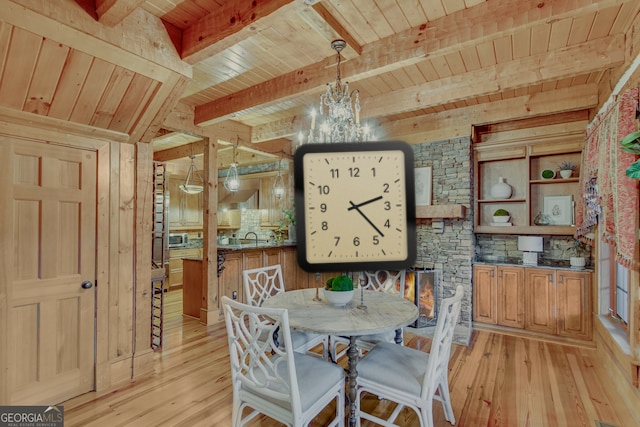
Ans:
2.23
